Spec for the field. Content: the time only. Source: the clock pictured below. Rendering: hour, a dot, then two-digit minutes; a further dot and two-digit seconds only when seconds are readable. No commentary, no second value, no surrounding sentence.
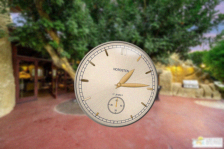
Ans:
1.14
